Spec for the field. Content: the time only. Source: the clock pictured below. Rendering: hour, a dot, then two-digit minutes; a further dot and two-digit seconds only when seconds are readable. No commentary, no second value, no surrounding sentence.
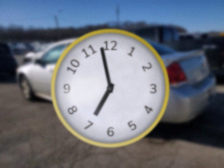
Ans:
6.58
